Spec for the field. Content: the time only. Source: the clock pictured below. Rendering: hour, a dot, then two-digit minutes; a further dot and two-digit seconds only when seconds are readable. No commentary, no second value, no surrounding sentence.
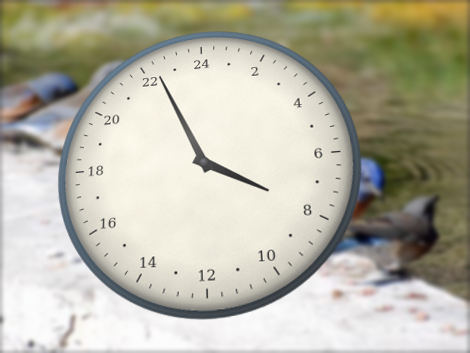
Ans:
7.56
